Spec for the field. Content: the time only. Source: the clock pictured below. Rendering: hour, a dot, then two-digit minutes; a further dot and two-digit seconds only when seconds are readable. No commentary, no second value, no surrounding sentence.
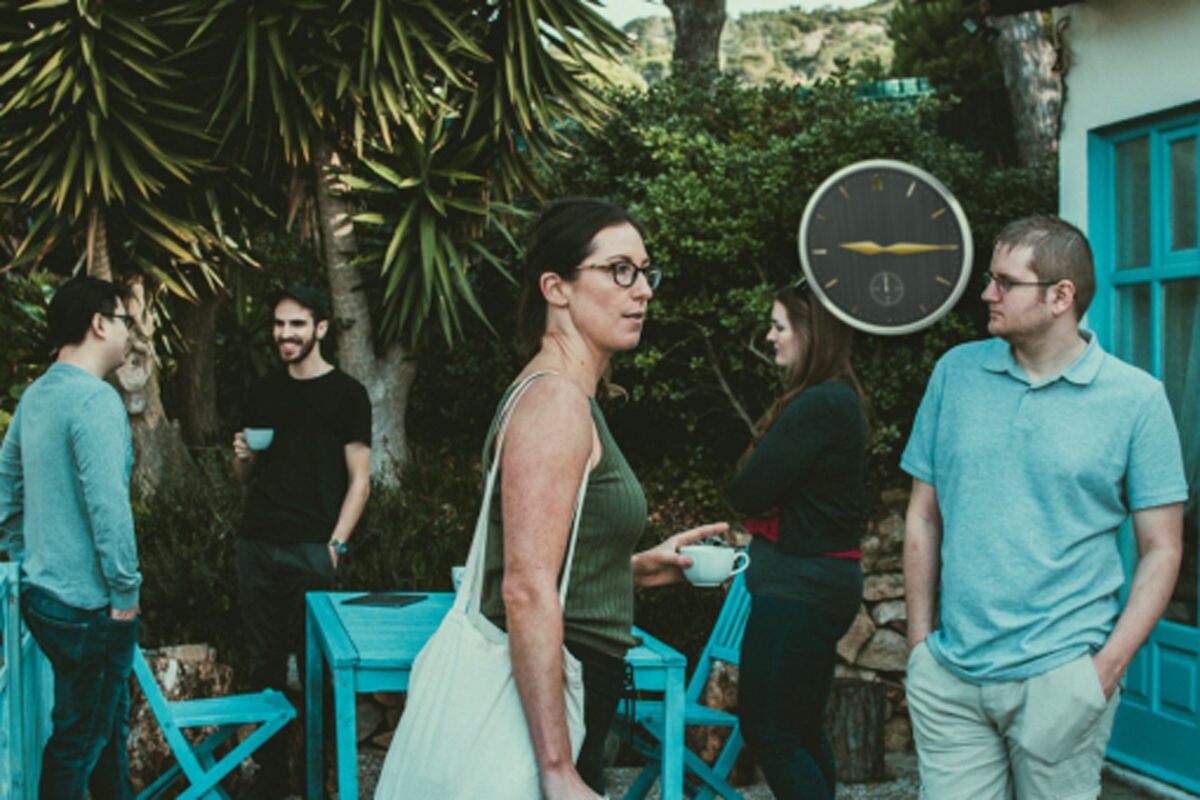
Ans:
9.15
